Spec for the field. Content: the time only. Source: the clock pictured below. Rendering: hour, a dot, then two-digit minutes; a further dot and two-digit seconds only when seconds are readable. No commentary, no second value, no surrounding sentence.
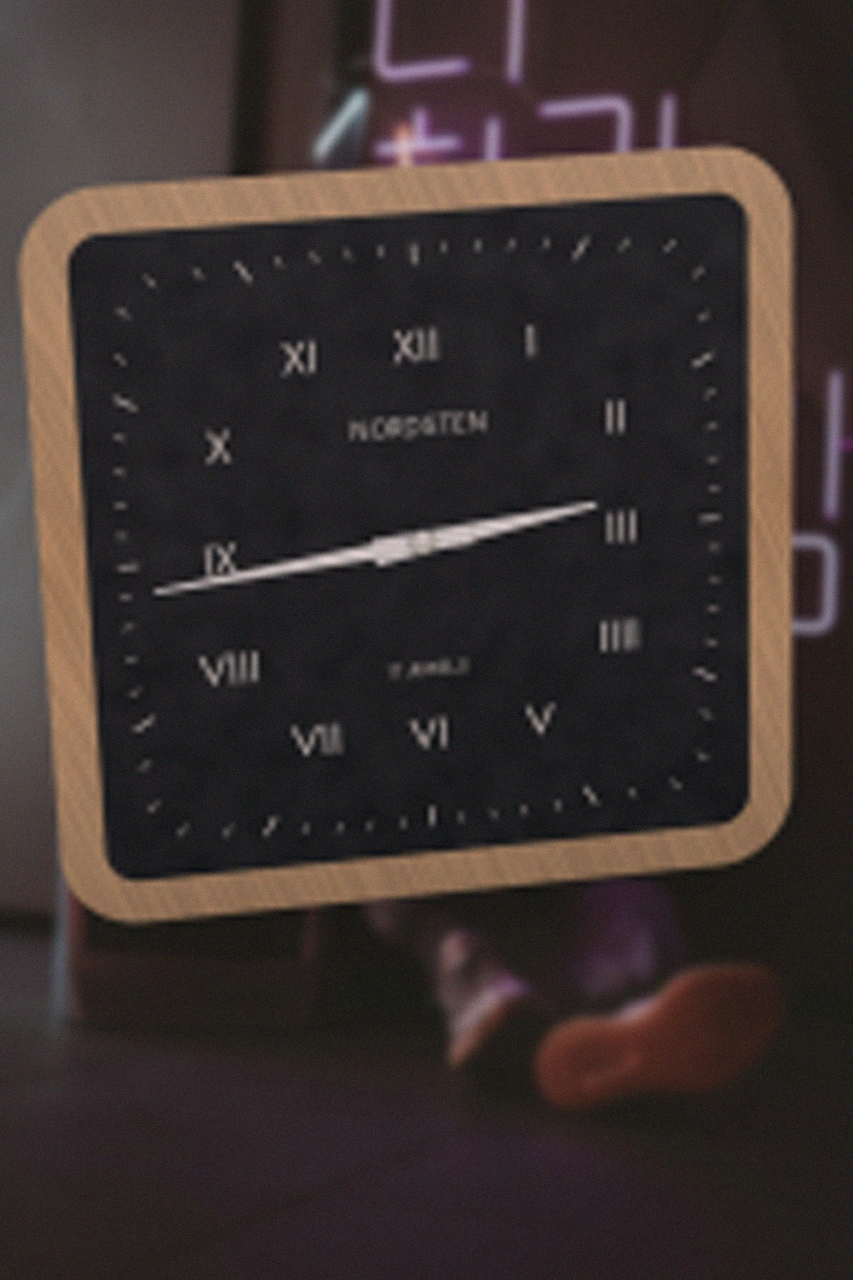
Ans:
2.44
